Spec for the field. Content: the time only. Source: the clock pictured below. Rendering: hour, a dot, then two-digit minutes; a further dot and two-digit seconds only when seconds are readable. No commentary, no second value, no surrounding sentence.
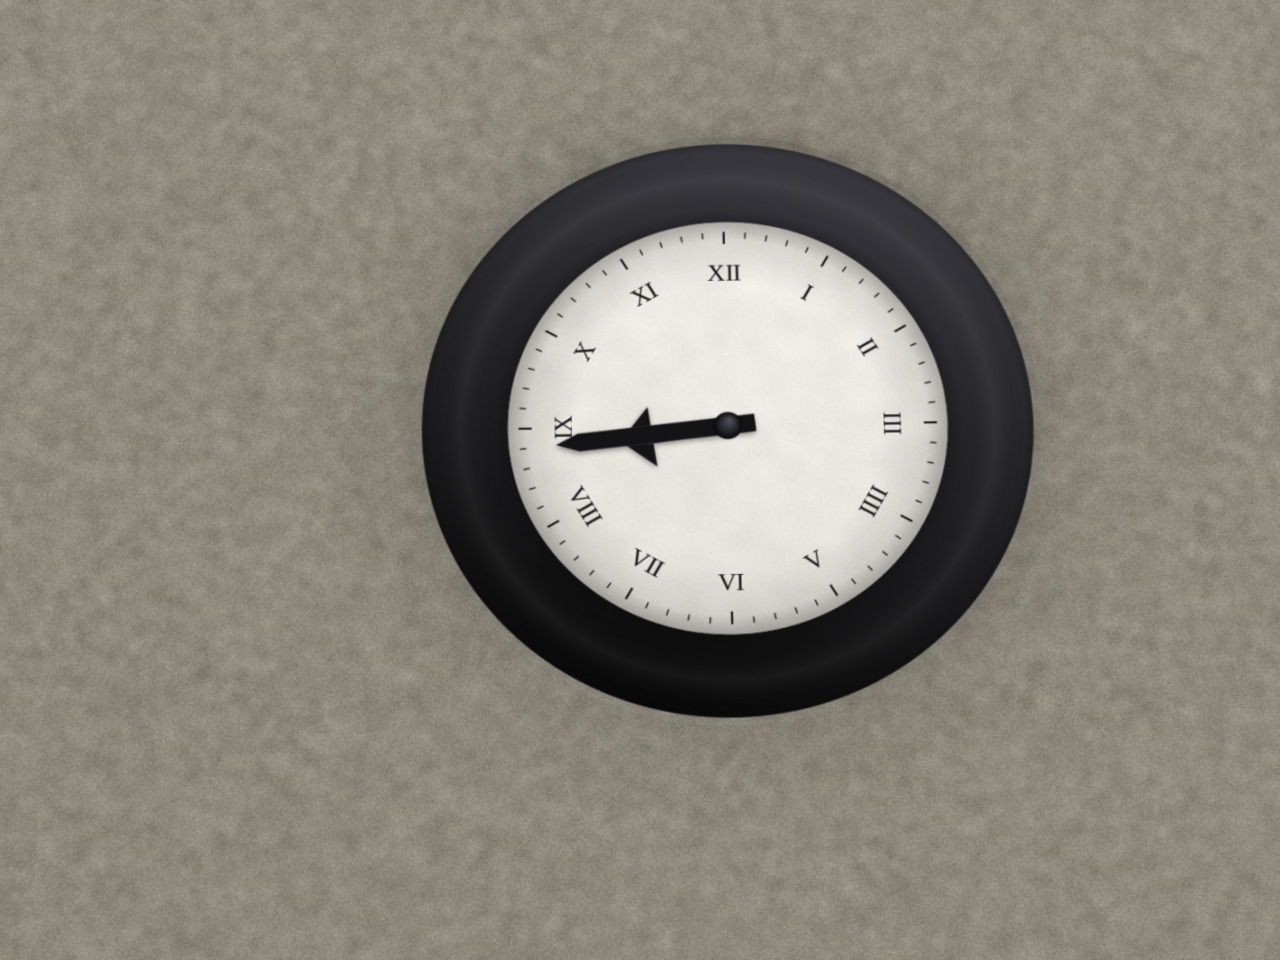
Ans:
8.44
